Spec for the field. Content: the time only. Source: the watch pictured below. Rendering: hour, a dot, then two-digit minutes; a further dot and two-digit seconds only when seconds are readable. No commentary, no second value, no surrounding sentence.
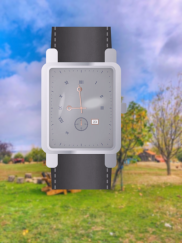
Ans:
8.59
